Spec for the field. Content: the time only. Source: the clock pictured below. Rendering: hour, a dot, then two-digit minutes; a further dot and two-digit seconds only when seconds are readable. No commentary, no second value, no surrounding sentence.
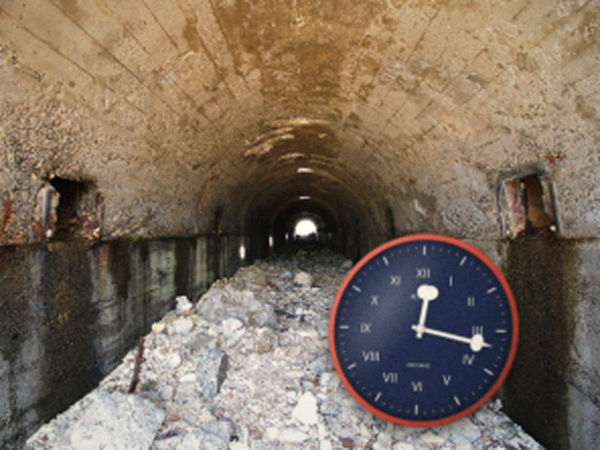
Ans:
12.17
